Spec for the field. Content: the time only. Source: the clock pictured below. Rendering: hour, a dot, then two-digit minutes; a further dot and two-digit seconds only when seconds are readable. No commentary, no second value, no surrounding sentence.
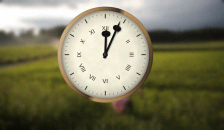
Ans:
12.04
